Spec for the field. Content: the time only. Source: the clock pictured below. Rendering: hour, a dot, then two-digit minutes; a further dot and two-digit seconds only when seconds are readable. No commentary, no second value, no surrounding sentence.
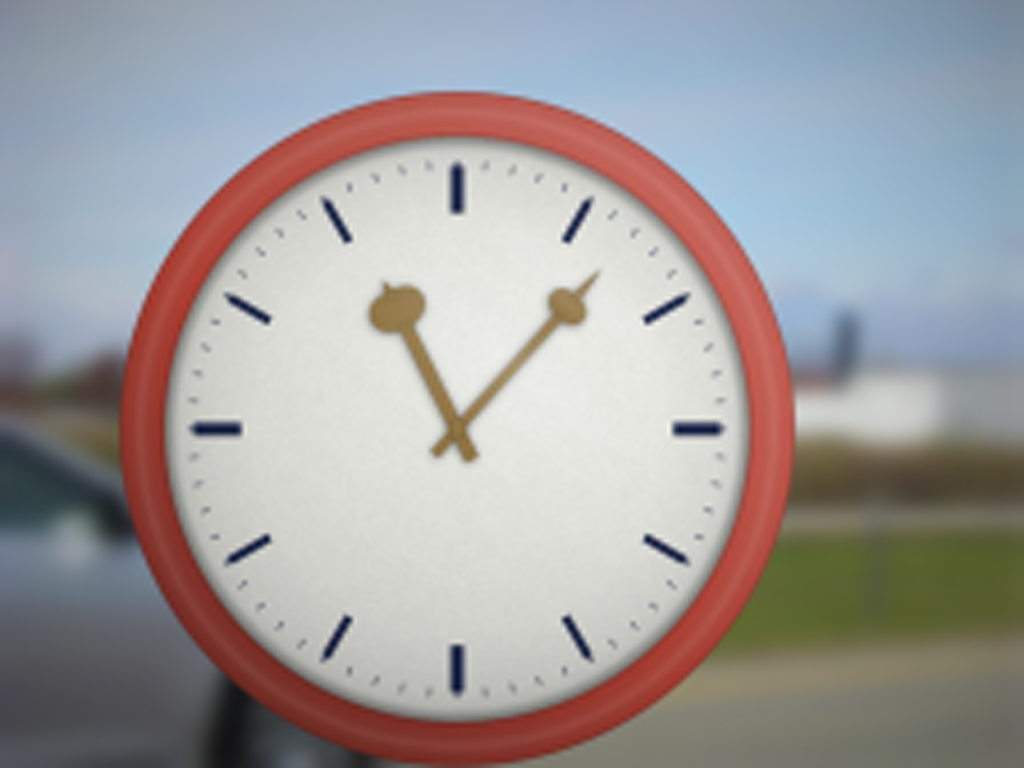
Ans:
11.07
